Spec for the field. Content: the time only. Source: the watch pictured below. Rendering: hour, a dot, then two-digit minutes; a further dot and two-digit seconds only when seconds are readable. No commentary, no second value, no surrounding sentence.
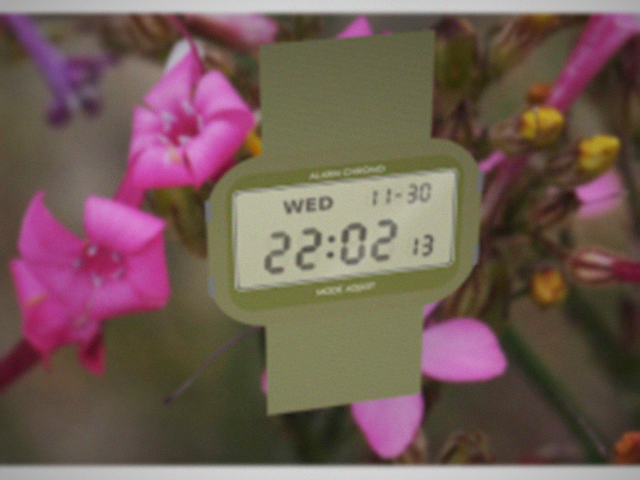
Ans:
22.02.13
